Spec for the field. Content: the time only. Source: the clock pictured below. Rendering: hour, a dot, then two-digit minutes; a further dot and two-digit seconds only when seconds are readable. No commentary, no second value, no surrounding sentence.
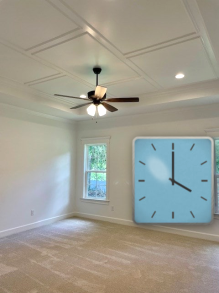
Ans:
4.00
